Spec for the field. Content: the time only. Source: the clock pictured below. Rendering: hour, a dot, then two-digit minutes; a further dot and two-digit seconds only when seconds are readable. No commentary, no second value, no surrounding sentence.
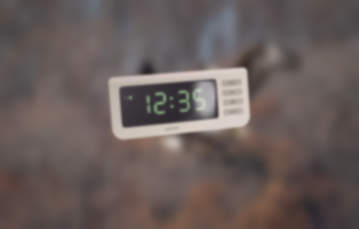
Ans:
12.35
